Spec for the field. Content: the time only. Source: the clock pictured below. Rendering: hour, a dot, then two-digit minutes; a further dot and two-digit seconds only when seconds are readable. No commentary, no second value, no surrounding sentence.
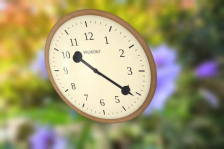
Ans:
10.21
